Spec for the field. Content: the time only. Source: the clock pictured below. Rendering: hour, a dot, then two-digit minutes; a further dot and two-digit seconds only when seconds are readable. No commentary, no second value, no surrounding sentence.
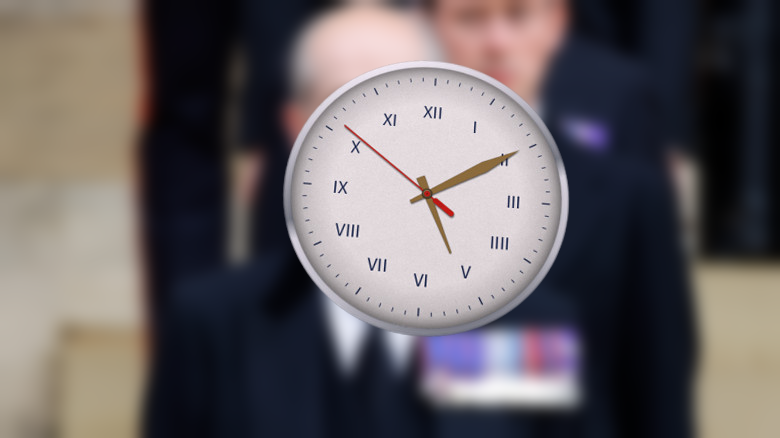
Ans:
5.09.51
